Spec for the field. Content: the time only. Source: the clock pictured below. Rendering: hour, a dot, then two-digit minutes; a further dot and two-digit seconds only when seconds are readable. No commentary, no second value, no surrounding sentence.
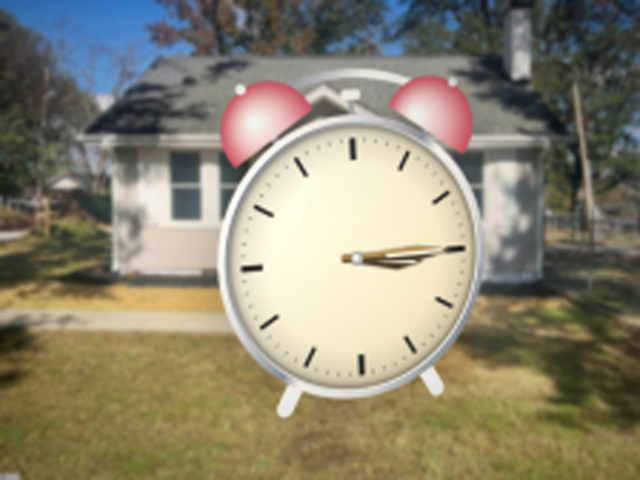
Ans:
3.15
